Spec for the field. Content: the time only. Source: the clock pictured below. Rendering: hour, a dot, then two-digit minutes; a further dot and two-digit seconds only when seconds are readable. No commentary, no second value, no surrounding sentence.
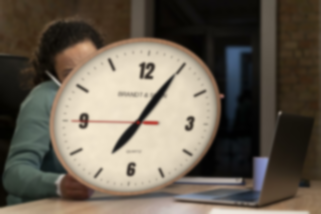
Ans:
7.04.45
